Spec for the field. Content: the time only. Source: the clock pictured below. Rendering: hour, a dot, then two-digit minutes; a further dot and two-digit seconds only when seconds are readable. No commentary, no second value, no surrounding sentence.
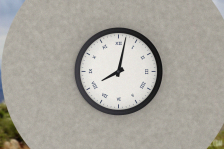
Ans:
8.02
